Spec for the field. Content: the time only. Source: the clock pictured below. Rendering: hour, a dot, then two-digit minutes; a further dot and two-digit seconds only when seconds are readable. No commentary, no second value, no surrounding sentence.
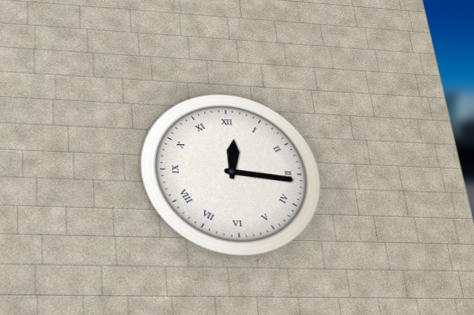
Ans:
12.16
